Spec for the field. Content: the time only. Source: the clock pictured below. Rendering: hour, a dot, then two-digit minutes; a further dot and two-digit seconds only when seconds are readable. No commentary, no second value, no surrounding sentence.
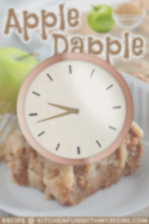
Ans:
9.43
